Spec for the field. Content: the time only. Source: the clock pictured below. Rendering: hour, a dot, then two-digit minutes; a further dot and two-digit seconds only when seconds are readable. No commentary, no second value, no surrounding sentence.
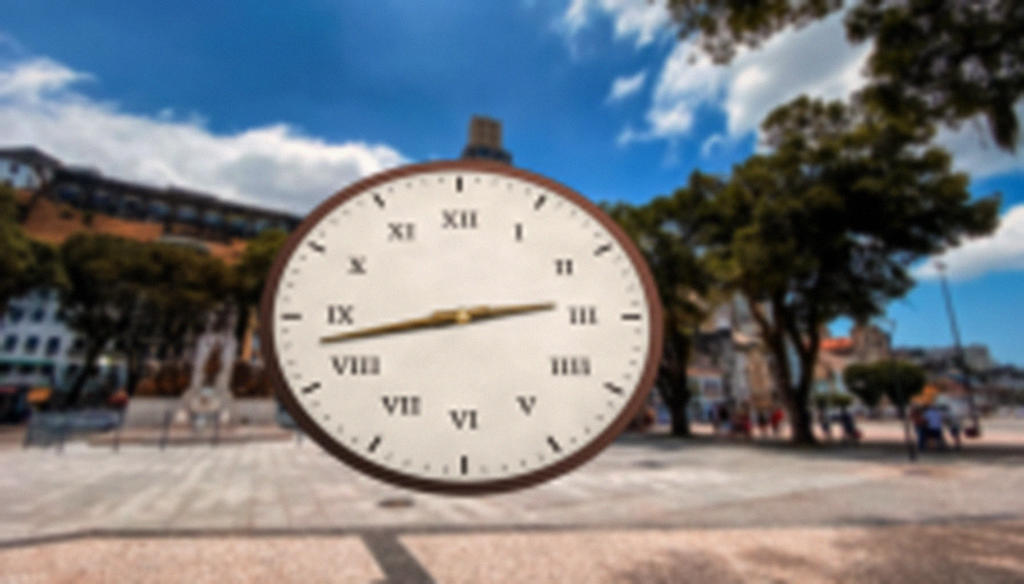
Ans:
2.43
